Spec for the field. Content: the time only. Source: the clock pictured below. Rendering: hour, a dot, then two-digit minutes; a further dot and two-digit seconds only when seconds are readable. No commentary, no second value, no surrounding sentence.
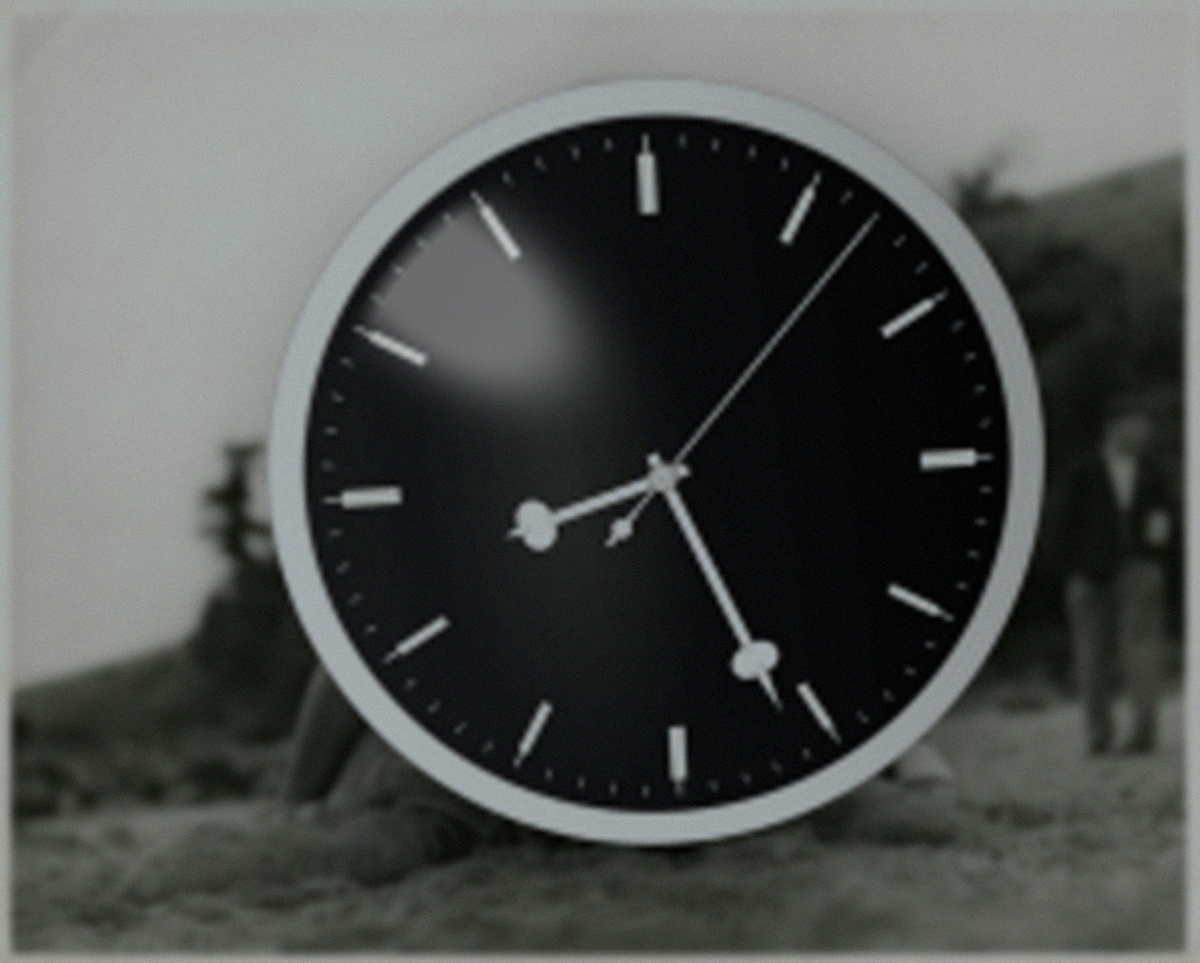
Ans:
8.26.07
